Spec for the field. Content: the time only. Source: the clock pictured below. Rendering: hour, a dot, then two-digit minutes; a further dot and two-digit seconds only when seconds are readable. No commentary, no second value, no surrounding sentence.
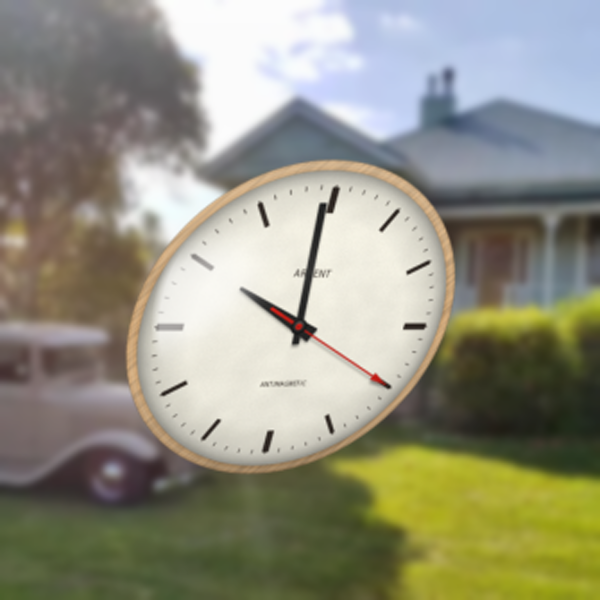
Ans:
9.59.20
